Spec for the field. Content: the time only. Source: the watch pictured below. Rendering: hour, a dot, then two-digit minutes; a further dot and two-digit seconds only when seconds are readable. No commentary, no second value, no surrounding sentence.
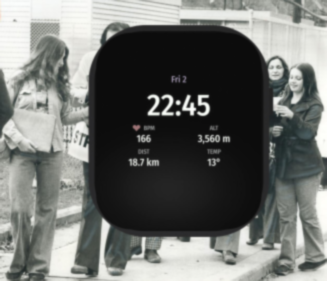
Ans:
22.45
